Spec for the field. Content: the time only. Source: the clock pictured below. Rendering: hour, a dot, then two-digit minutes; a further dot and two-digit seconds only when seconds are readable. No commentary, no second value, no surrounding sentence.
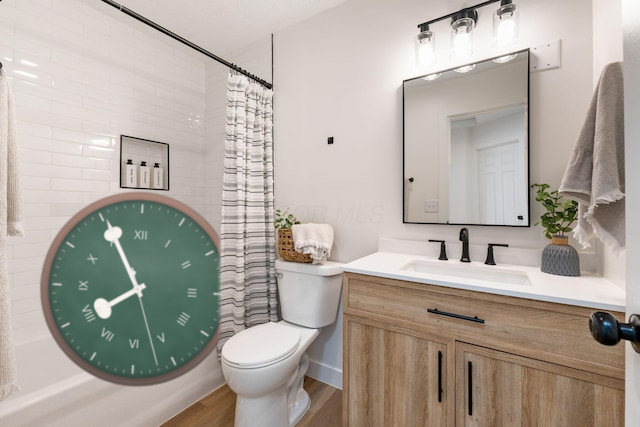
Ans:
7.55.27
